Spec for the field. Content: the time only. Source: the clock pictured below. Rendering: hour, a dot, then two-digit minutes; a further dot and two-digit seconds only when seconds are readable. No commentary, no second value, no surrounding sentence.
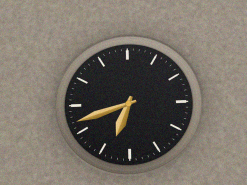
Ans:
6.42
